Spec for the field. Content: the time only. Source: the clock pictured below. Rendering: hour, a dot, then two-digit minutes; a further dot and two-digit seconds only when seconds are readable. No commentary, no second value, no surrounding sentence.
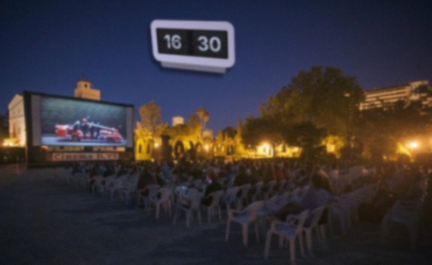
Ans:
16.30
